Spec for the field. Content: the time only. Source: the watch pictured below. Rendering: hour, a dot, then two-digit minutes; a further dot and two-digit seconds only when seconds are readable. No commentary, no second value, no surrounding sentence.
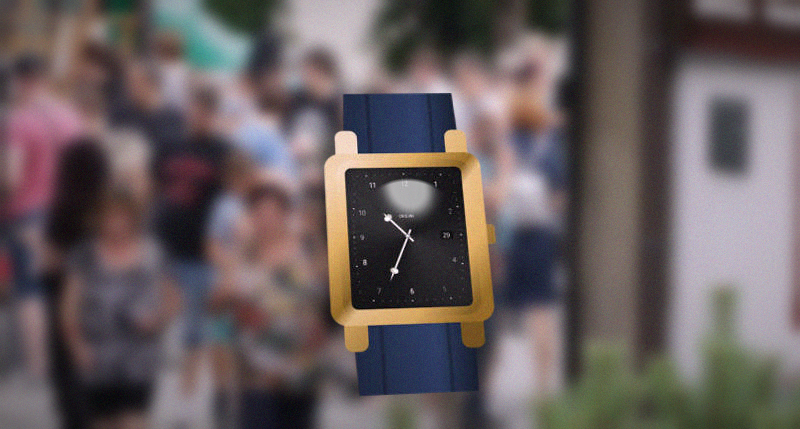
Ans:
10.34
